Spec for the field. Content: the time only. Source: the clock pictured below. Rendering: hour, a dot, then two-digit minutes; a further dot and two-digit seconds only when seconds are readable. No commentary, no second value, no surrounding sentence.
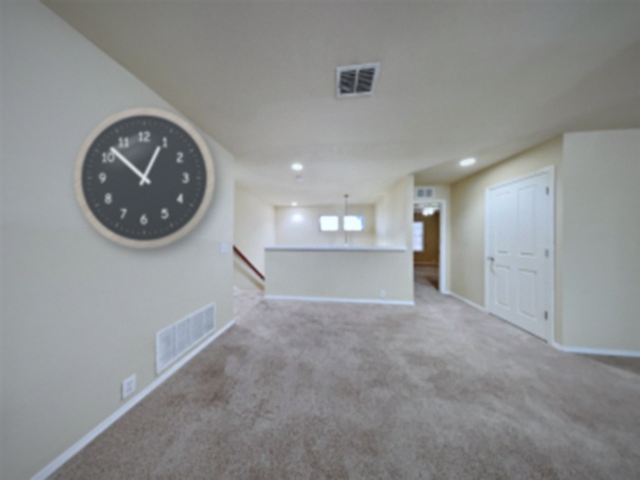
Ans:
12.52
